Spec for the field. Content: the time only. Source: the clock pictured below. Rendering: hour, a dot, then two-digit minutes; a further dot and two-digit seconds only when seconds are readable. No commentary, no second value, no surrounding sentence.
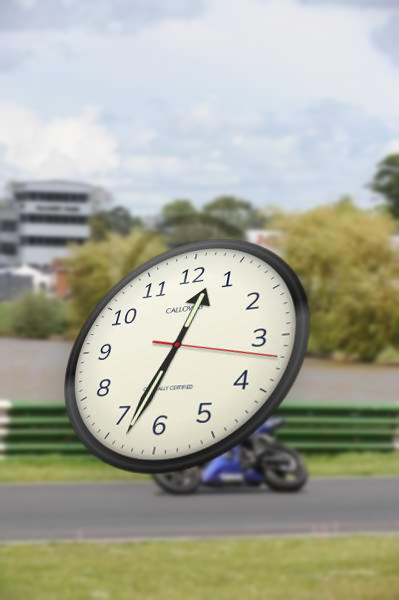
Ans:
12.33.17
